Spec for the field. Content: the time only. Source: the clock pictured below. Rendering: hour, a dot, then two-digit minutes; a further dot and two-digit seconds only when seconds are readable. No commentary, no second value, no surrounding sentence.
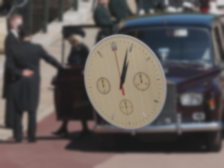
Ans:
1.04
